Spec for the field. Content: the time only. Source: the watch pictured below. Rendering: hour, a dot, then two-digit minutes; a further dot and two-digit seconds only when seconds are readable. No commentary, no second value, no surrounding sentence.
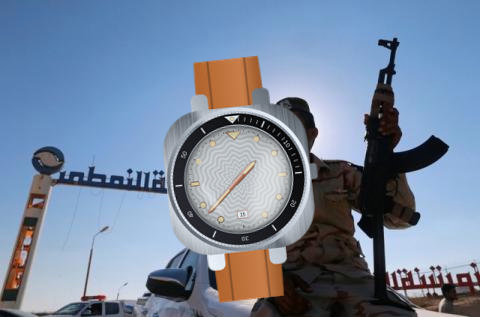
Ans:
1.38
